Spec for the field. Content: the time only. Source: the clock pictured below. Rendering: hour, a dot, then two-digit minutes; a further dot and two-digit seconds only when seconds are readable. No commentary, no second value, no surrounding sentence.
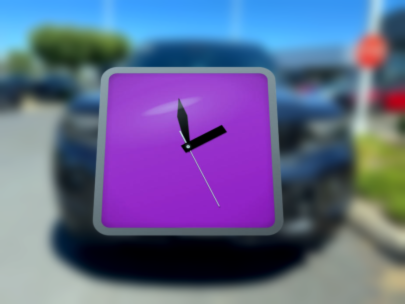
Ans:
1.58.26
